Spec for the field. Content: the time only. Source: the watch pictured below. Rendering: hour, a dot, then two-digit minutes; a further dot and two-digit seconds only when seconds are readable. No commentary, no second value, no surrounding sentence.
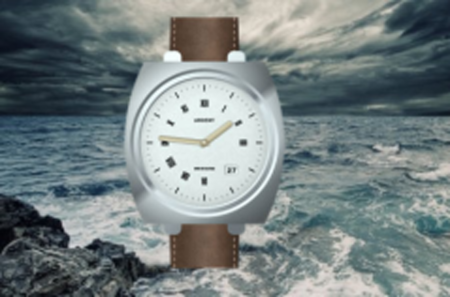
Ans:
1.46
